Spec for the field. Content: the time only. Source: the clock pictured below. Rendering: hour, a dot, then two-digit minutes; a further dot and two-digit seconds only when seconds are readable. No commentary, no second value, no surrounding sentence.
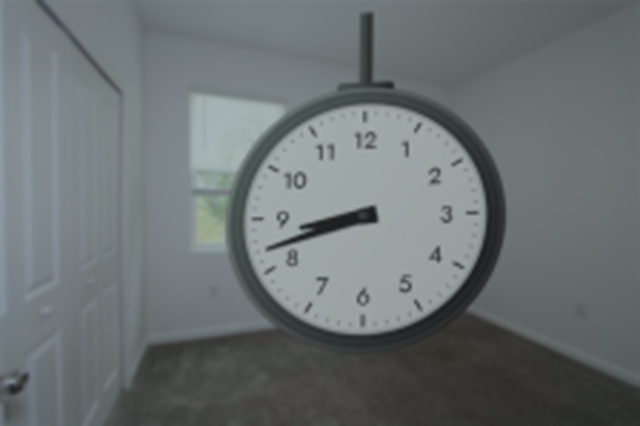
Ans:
8.42
